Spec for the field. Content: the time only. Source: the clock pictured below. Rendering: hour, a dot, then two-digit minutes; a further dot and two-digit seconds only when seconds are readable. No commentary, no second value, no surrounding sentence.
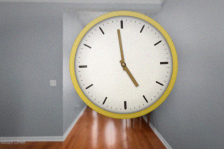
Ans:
4.59
